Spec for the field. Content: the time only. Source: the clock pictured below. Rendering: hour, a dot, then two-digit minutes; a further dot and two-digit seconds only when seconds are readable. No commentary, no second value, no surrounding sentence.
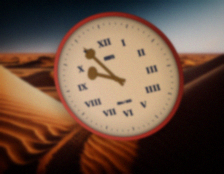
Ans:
9.55
